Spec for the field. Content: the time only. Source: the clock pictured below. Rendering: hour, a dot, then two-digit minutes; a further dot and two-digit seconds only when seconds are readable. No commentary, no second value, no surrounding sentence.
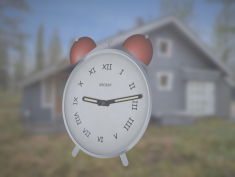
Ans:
9.13
